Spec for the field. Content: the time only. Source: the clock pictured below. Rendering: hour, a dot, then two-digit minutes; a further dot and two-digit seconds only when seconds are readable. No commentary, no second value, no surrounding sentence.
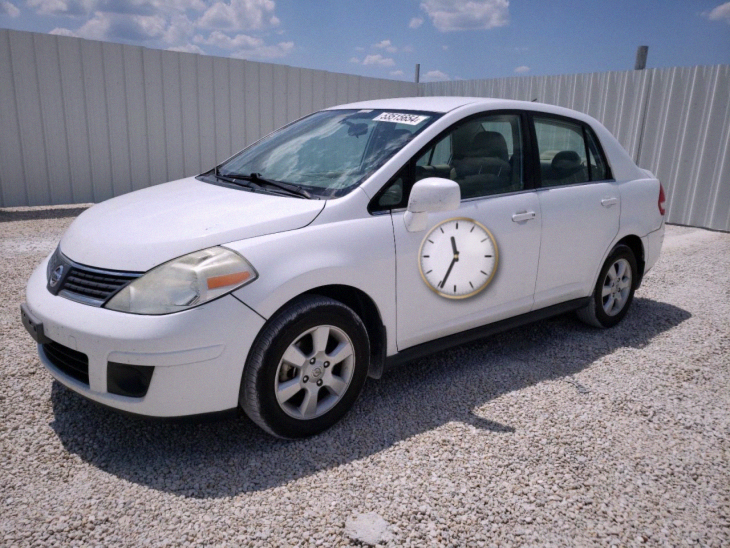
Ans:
11.34
